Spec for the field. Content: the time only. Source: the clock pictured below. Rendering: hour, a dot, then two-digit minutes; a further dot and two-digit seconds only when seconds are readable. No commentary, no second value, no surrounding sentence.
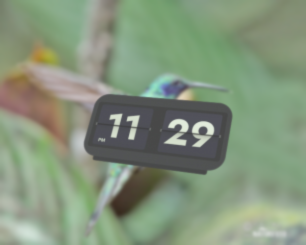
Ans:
11.29
